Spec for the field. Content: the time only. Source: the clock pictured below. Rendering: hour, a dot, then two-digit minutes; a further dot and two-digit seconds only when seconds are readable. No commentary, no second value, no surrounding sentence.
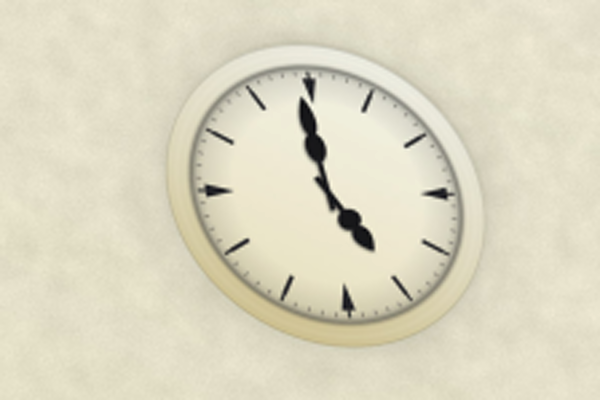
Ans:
4.59
